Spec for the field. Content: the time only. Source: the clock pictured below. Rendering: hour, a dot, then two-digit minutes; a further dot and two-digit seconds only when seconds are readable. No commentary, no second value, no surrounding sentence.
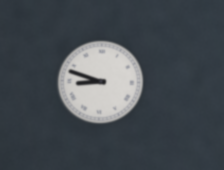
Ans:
8.48
